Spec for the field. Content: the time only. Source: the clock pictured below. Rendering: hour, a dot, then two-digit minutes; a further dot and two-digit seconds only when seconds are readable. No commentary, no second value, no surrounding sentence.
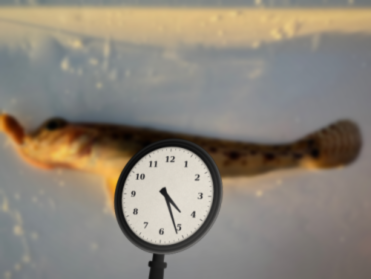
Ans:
4.26
